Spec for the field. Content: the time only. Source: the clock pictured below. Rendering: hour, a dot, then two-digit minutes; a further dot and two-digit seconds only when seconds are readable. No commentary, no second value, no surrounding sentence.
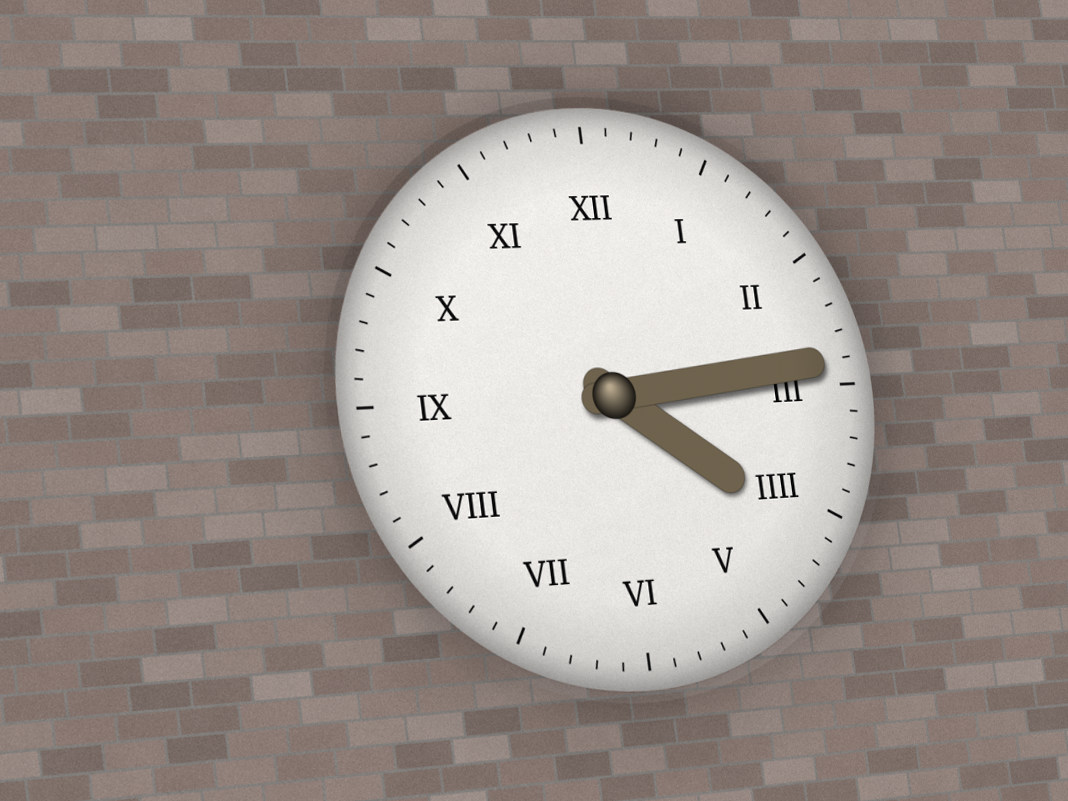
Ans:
4.14
